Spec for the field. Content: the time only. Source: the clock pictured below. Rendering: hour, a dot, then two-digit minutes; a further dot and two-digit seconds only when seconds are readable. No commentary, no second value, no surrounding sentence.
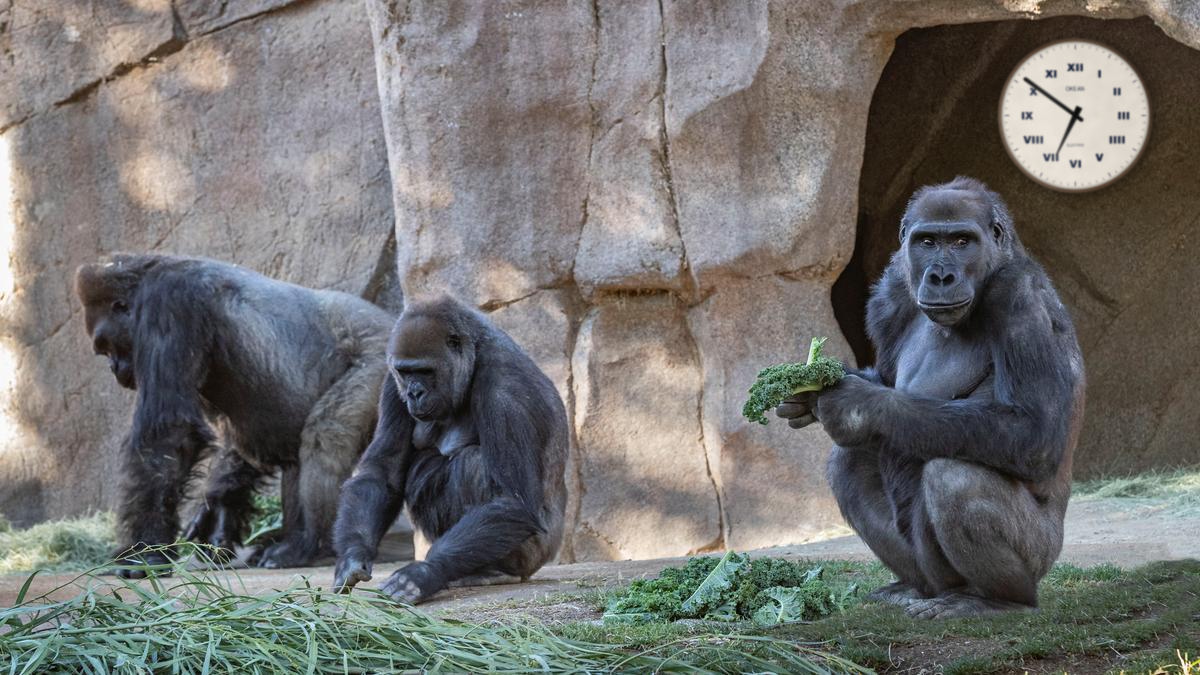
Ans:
6.51
